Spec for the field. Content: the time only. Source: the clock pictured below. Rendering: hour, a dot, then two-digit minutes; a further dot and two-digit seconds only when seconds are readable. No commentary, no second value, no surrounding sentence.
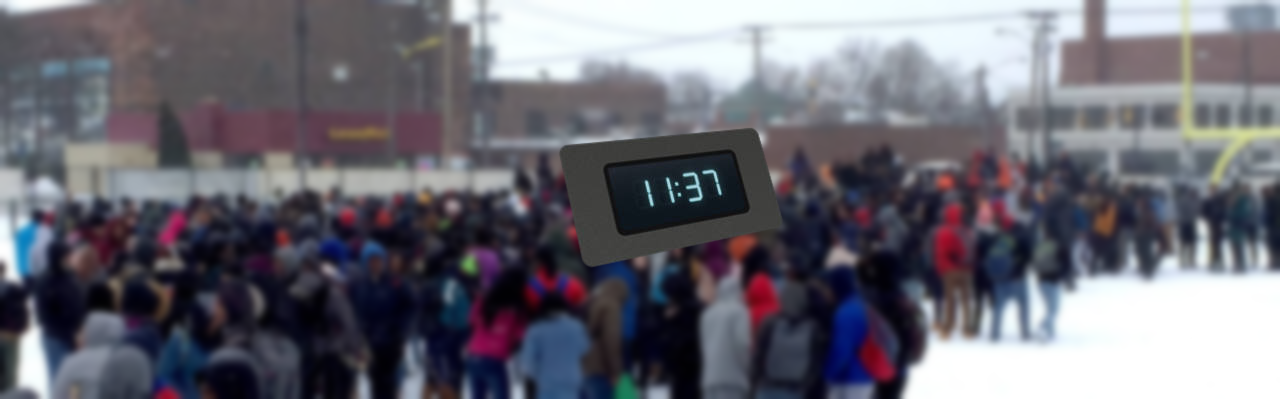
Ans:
11.37
